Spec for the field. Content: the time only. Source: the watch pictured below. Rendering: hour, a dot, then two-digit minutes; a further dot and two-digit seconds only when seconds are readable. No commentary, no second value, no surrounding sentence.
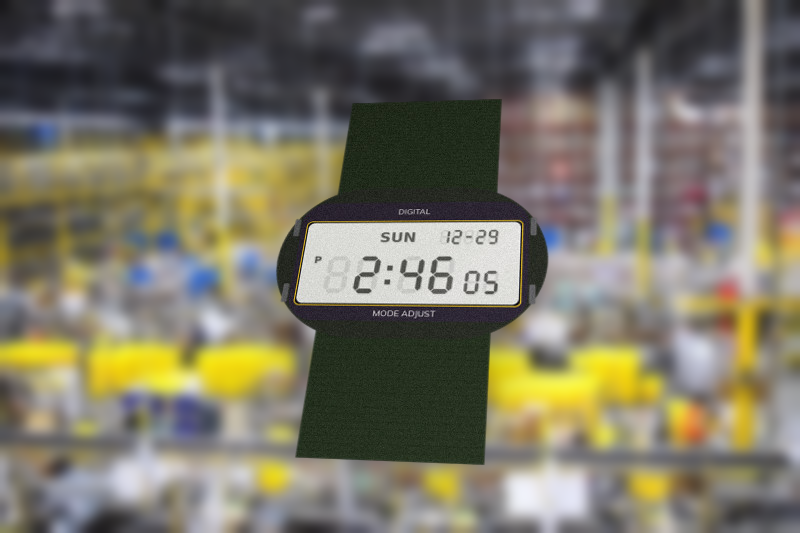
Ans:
2.46.05
